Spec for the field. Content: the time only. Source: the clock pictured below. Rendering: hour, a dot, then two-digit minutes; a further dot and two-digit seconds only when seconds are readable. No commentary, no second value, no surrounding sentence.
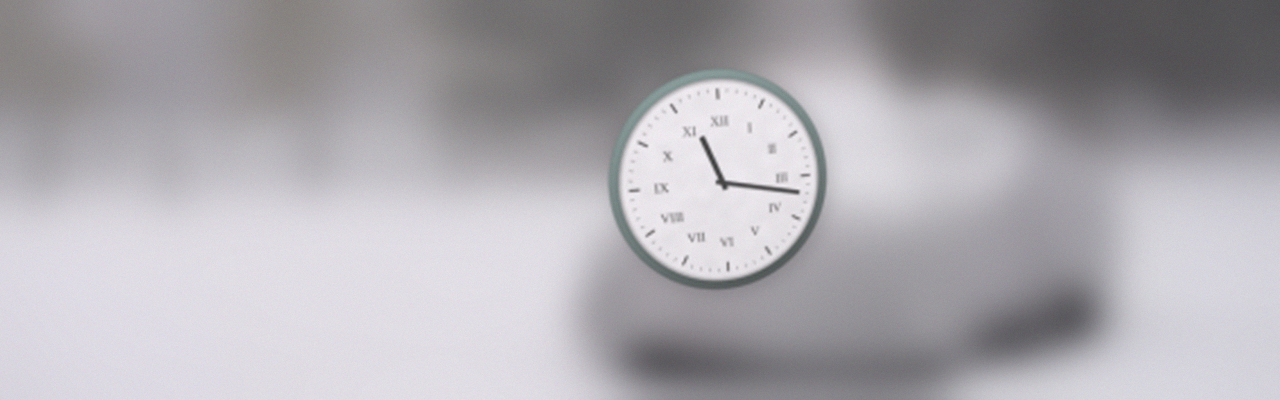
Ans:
11.17
